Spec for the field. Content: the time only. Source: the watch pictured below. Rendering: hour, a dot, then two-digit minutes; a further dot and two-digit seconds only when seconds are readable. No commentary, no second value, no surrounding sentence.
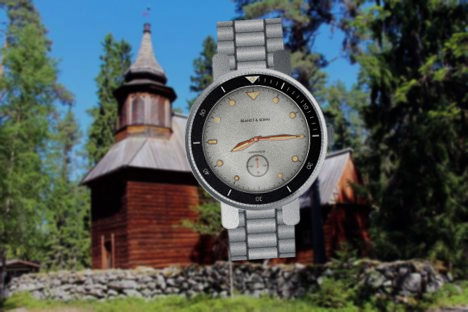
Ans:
8.15
